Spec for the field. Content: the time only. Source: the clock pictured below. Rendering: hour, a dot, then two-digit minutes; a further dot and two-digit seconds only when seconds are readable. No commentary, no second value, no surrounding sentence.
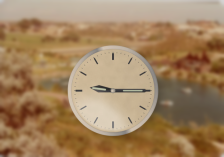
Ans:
9.15
